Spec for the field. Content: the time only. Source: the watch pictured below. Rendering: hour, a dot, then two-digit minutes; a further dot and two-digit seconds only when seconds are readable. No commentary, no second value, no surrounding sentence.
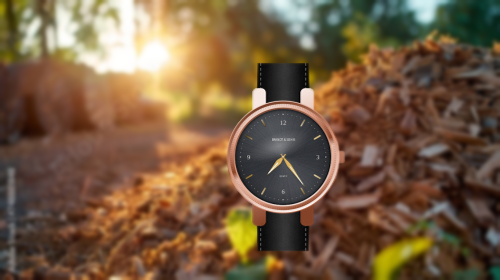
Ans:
7.24
